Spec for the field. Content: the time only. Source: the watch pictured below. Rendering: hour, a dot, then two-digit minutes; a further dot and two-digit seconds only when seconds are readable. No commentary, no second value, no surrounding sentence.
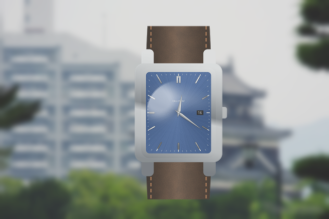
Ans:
12.21
